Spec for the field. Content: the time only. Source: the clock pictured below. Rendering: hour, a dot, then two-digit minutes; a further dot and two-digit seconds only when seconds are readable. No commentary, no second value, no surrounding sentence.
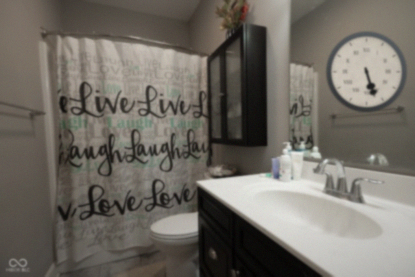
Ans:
5.27
